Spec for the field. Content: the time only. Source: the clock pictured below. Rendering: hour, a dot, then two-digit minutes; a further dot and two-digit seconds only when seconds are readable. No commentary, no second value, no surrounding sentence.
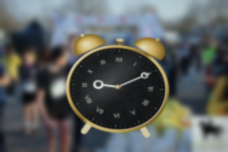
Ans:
9.10
